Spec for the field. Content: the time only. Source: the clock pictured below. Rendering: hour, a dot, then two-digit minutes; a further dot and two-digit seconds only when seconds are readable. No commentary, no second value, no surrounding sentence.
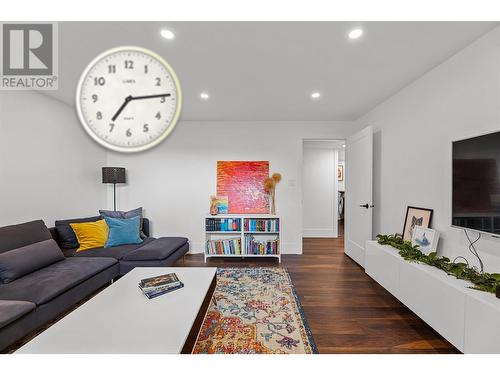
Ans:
7.14
